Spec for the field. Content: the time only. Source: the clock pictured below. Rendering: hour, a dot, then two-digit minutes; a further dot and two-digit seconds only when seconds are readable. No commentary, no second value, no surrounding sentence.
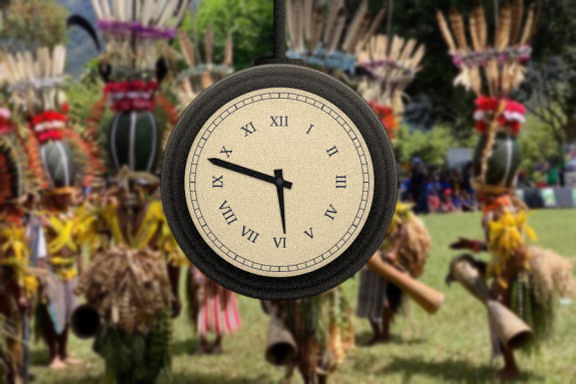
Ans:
5.48
